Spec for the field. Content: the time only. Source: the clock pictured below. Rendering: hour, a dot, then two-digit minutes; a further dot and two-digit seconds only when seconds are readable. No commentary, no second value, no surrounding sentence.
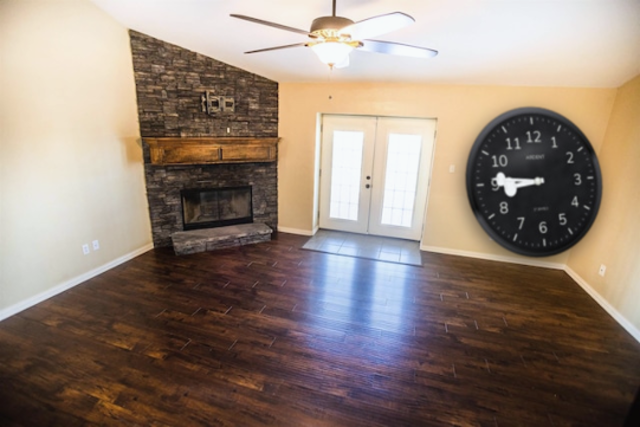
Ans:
8.46
